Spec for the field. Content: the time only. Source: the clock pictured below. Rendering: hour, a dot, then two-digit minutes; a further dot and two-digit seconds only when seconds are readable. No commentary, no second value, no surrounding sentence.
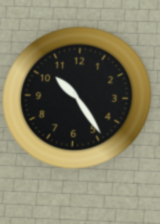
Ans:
10.24
